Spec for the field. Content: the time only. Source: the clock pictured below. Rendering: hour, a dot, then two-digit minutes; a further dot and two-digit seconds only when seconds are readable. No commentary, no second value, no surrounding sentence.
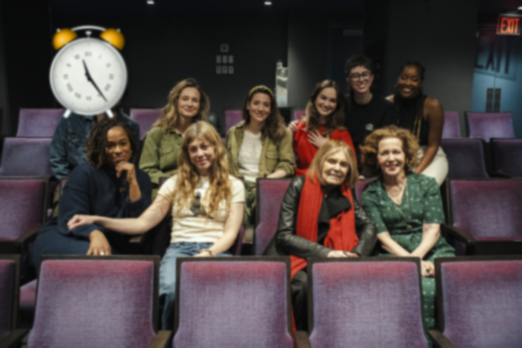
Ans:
11.24
